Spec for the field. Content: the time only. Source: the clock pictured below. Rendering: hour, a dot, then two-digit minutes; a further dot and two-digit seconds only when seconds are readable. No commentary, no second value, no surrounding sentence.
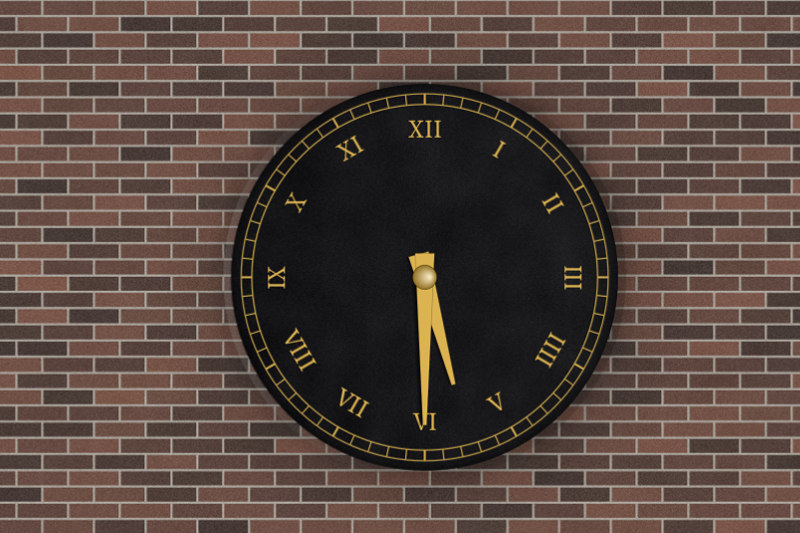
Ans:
5.30
